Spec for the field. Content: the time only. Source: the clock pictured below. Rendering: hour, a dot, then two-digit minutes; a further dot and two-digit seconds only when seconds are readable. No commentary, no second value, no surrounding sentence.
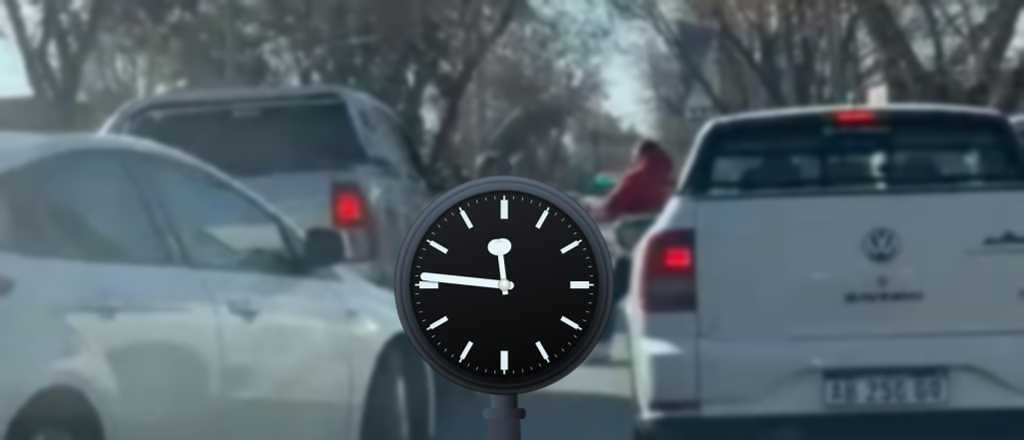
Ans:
11.46
